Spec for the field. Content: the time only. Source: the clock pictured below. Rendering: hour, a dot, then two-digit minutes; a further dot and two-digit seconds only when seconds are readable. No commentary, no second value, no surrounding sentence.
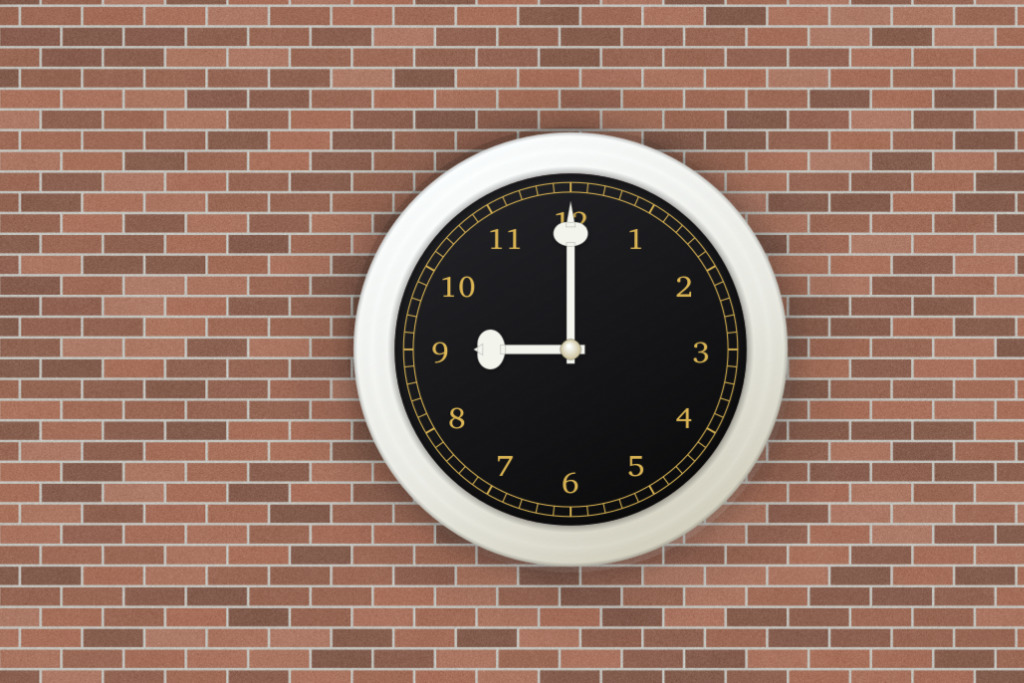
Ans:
9.00
